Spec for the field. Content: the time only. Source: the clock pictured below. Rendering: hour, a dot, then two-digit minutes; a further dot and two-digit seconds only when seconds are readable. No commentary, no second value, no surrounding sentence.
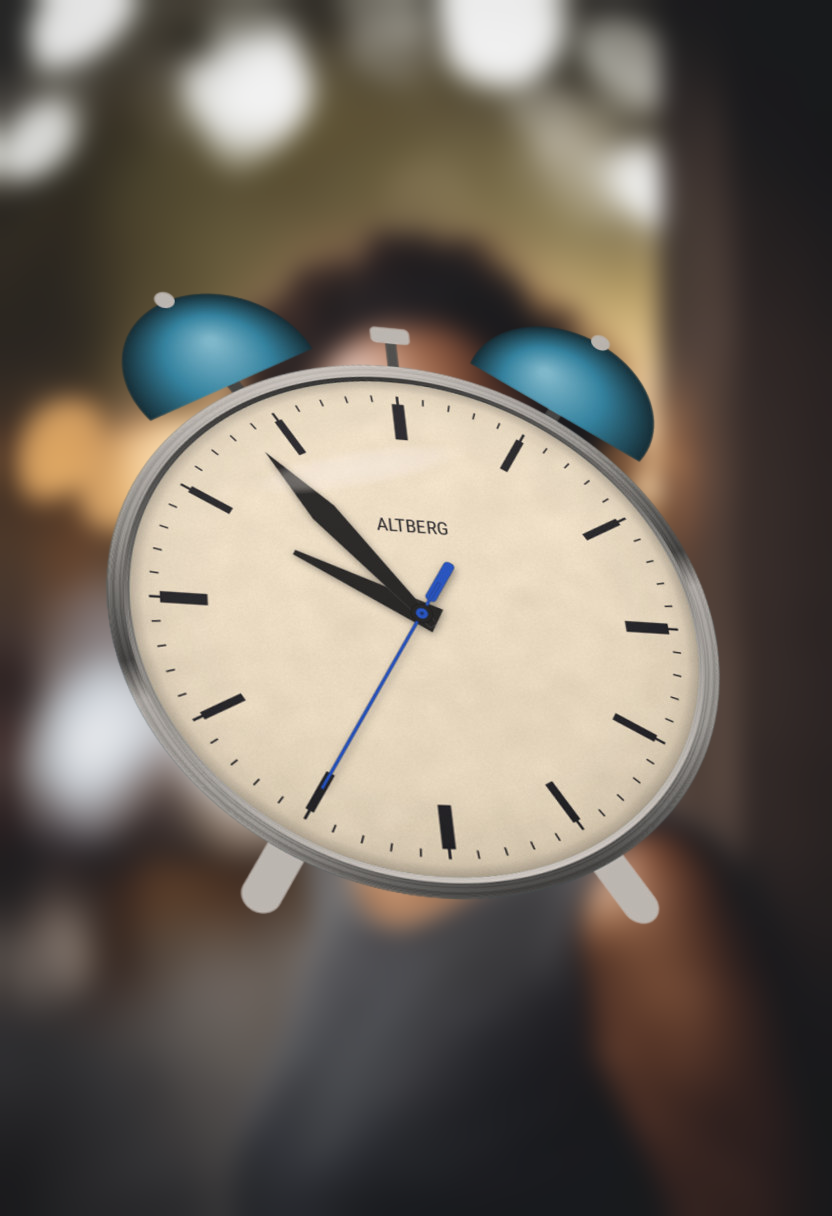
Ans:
9.53.35
